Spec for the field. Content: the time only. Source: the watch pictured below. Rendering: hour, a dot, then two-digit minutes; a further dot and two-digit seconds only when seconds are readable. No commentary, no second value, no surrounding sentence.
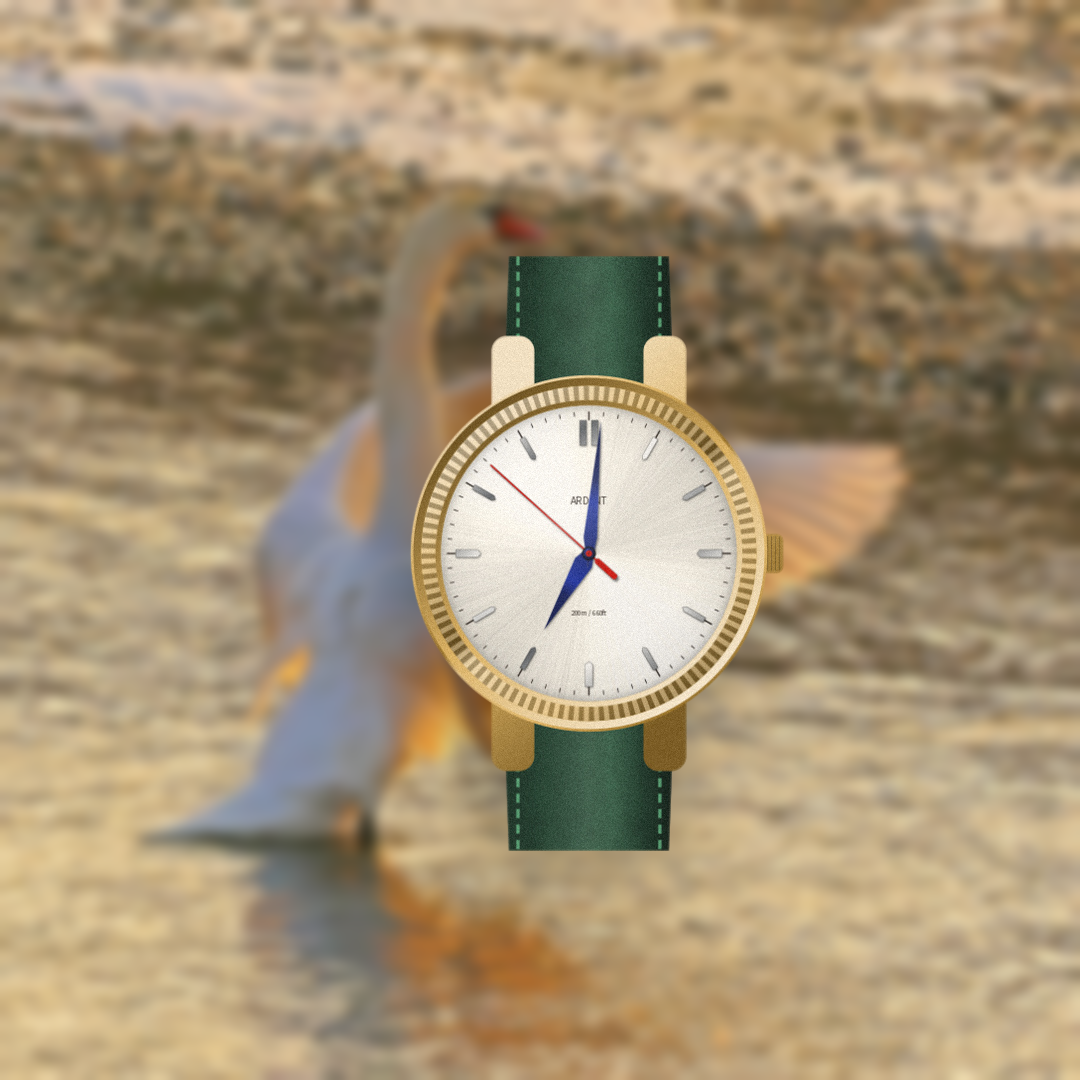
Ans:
7.00.52
